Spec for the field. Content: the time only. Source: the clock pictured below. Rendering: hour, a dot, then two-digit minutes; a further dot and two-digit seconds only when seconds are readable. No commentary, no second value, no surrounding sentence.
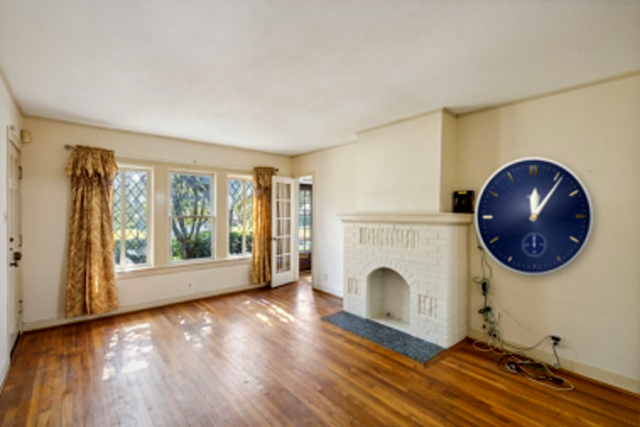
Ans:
12.06
